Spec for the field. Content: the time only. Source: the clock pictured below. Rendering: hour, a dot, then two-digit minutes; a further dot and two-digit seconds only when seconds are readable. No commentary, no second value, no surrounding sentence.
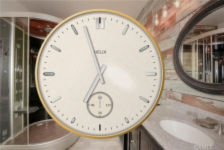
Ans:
6.57
